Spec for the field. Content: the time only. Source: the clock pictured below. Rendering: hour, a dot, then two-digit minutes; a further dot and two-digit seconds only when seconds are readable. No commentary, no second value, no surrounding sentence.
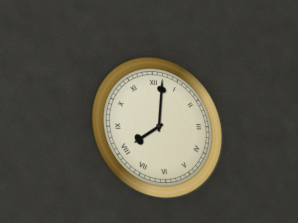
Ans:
8.02
